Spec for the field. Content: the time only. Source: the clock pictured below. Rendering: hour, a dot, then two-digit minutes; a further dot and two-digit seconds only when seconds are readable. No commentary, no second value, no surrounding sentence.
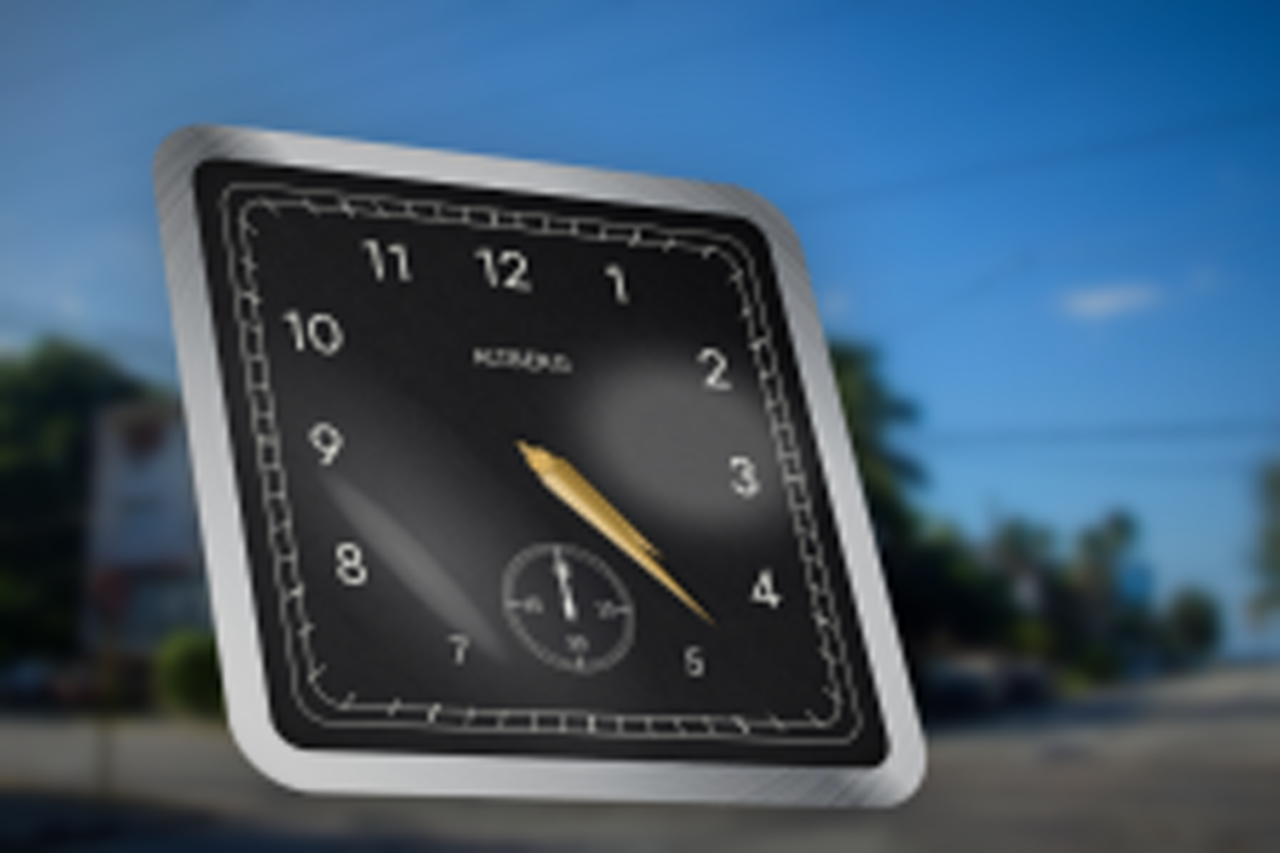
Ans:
4.23
